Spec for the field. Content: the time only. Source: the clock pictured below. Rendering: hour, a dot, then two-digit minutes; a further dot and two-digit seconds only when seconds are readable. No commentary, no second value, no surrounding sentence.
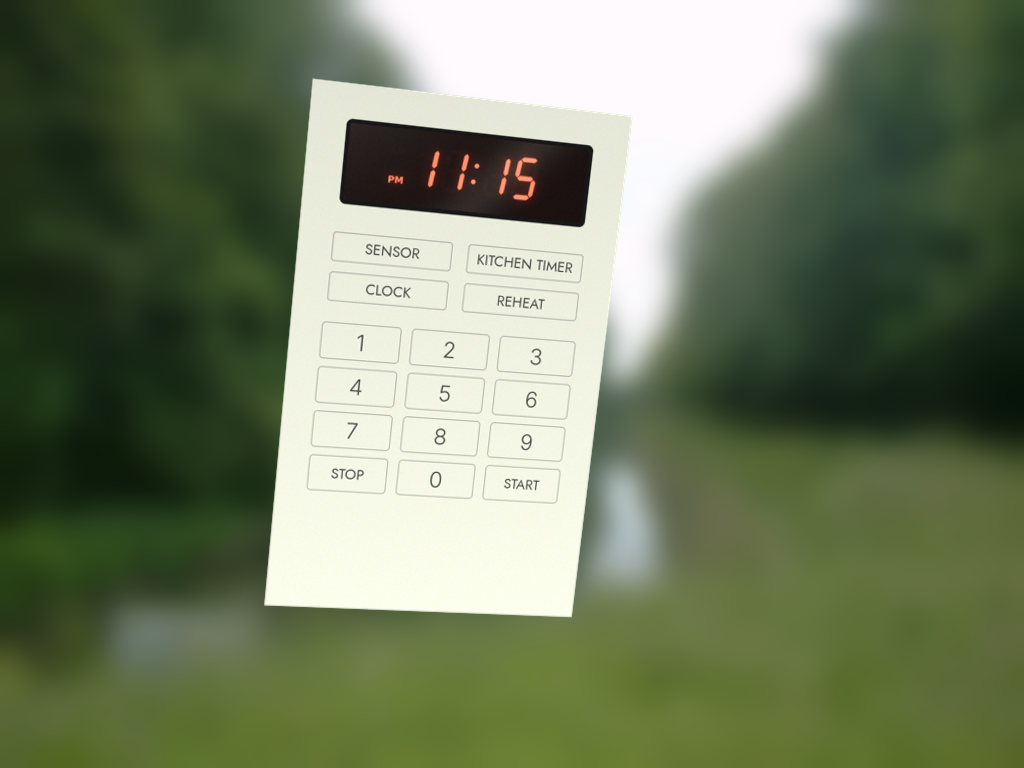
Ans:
11.15
